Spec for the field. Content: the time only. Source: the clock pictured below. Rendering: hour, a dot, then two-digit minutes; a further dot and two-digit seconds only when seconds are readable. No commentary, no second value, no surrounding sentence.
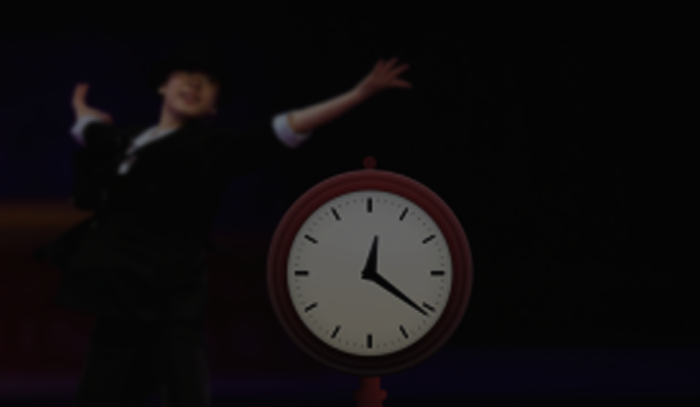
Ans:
12.21
